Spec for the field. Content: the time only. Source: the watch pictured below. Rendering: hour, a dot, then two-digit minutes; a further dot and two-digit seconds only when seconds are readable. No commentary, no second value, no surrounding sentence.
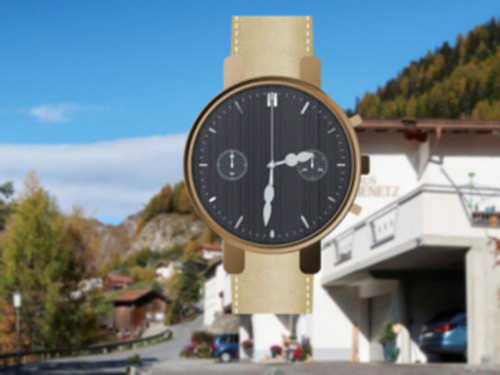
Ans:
2.31
